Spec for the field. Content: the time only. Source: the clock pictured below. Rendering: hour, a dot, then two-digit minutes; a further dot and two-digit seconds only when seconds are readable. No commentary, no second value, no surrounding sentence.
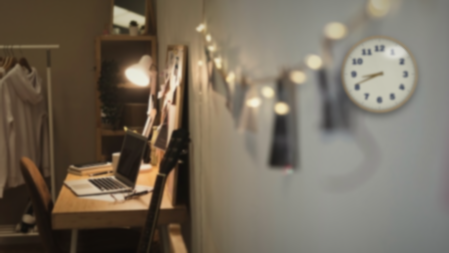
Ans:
8.41
